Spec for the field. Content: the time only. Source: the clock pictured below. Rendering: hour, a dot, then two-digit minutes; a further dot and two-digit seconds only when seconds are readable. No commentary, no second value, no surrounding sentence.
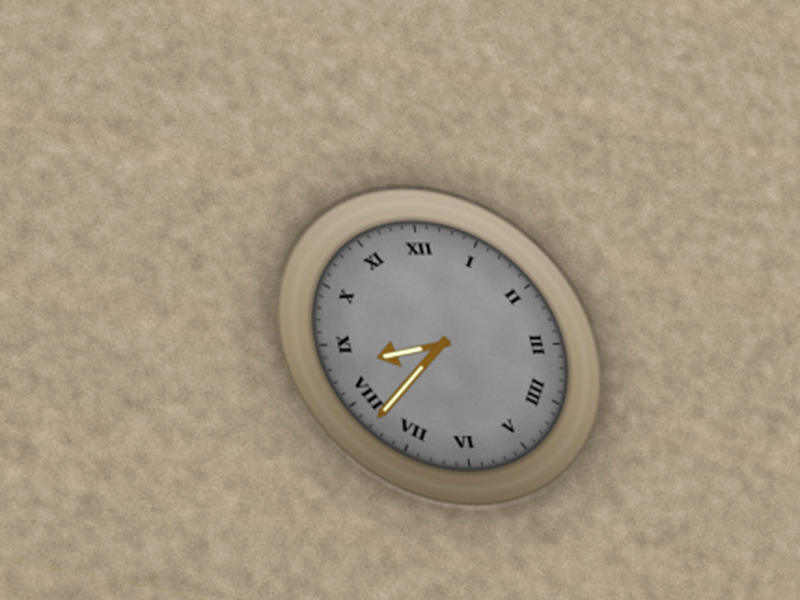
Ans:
8.38
